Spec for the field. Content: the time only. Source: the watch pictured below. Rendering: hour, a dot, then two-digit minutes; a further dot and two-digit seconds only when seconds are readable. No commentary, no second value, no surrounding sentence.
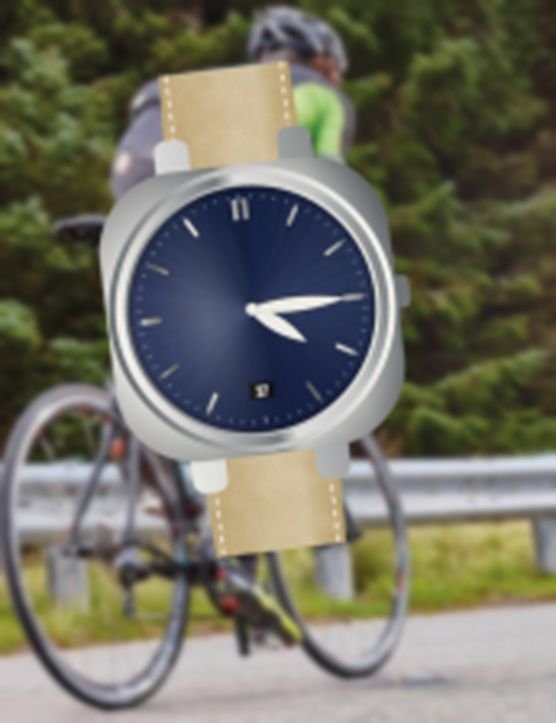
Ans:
4.15
